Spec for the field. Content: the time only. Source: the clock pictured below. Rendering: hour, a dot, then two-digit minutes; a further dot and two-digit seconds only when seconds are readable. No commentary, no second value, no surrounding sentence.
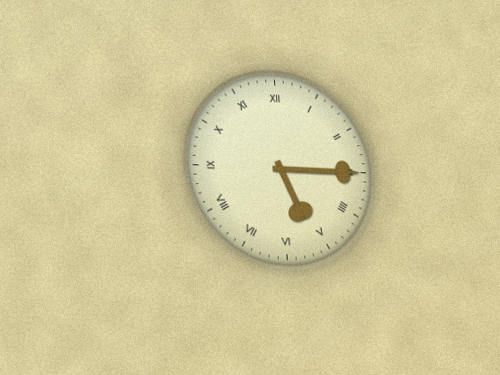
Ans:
5.15
